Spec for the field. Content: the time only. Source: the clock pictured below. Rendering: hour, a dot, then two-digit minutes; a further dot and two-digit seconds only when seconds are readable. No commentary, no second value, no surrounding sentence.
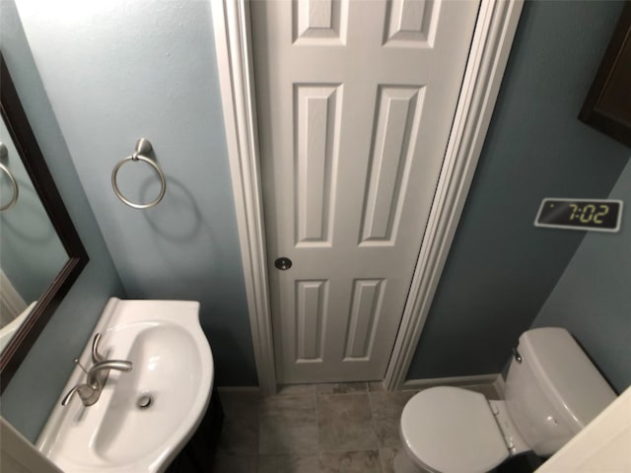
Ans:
7.02
